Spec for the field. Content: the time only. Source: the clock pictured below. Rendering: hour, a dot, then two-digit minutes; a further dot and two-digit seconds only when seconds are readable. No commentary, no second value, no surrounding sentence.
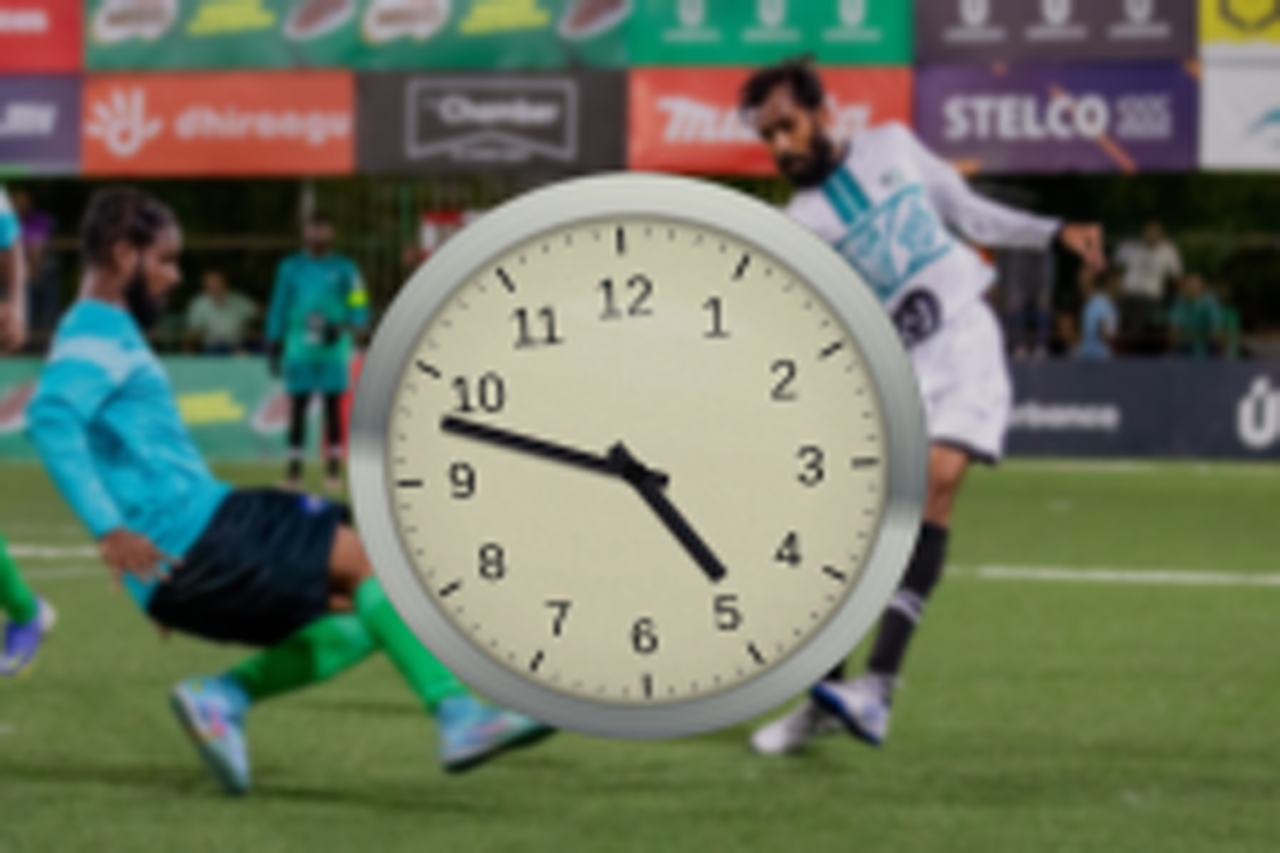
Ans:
4.48
